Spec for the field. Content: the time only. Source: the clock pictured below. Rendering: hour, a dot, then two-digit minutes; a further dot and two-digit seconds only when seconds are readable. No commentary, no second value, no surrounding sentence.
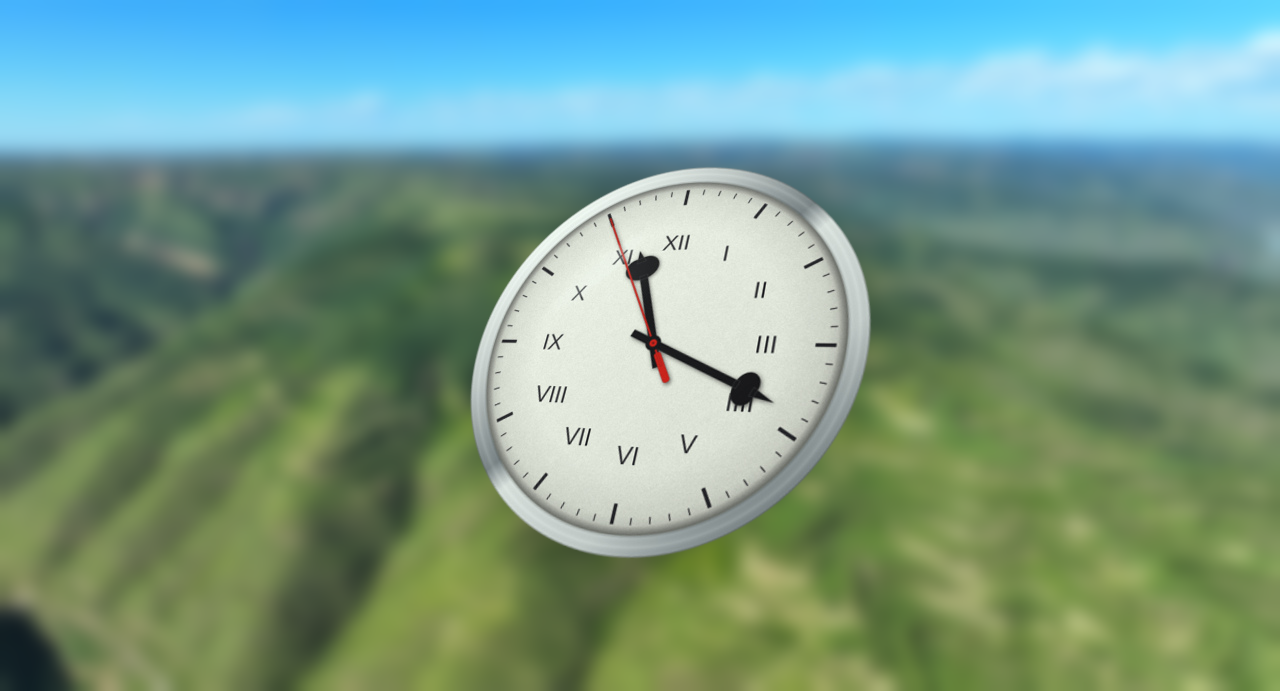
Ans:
11.18.55
